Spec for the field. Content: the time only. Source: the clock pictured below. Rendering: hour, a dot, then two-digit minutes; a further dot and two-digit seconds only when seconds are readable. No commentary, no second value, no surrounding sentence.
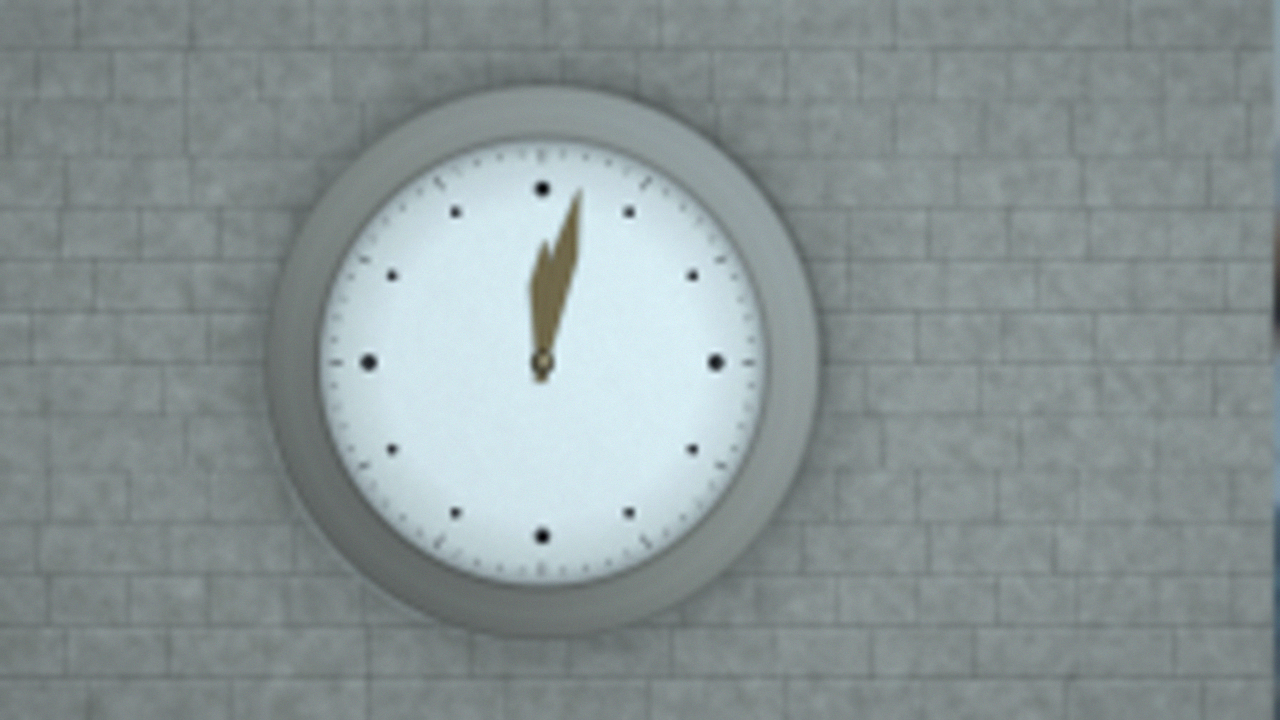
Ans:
12.02
